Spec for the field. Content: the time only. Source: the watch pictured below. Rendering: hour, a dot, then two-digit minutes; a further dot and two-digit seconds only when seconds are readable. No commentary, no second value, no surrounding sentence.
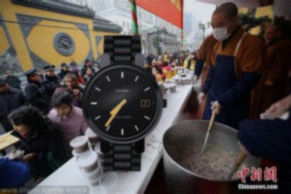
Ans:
7.36
